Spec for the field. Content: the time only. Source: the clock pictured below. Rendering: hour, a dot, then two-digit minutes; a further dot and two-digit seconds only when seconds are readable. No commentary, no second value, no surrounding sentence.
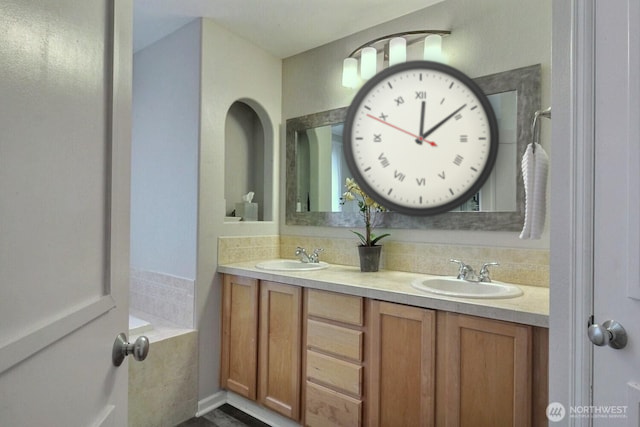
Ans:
12.08.49
